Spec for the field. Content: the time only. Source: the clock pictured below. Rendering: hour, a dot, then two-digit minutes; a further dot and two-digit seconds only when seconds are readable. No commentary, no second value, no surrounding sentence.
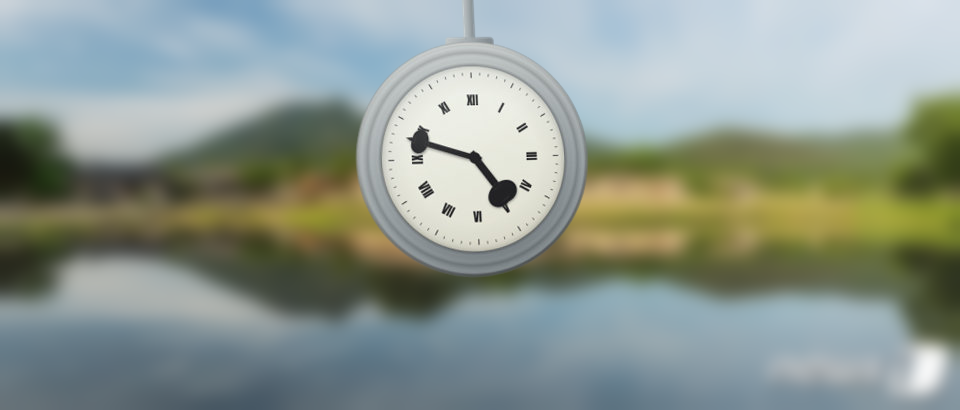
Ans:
4.48
